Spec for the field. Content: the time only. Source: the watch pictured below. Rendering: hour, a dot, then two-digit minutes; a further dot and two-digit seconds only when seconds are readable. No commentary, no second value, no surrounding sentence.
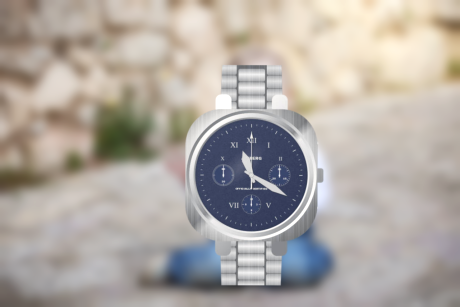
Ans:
11.20
